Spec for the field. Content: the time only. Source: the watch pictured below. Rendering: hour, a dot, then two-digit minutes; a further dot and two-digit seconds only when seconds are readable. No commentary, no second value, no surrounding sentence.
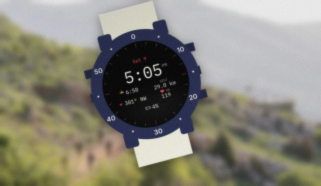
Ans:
5.05
